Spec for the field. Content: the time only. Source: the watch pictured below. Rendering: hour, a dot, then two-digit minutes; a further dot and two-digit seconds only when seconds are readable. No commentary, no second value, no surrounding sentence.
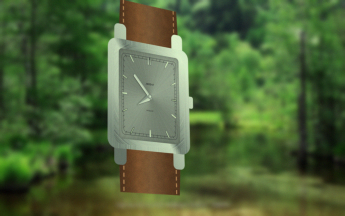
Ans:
7.53
